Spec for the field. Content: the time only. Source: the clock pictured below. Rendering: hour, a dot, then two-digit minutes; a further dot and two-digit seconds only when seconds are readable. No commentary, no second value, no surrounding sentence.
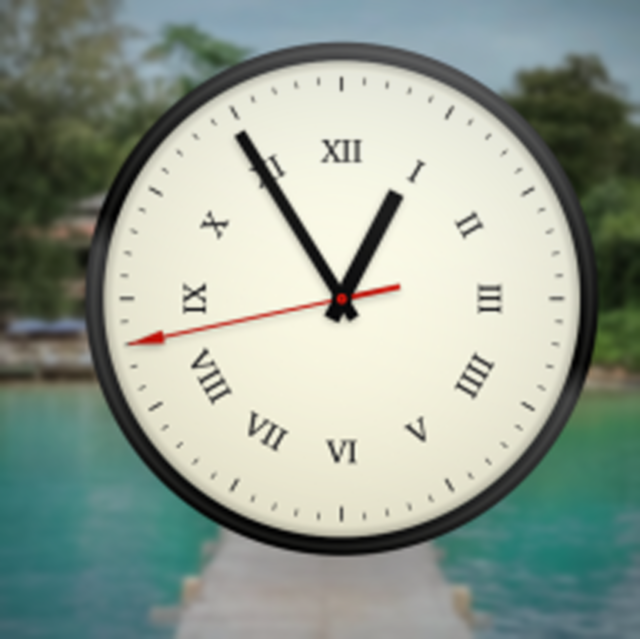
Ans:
12.54.43
